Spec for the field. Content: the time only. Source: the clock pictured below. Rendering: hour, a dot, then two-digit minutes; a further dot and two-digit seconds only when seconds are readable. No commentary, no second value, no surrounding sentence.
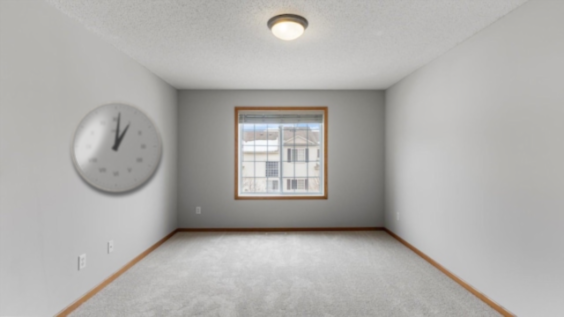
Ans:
1.01
